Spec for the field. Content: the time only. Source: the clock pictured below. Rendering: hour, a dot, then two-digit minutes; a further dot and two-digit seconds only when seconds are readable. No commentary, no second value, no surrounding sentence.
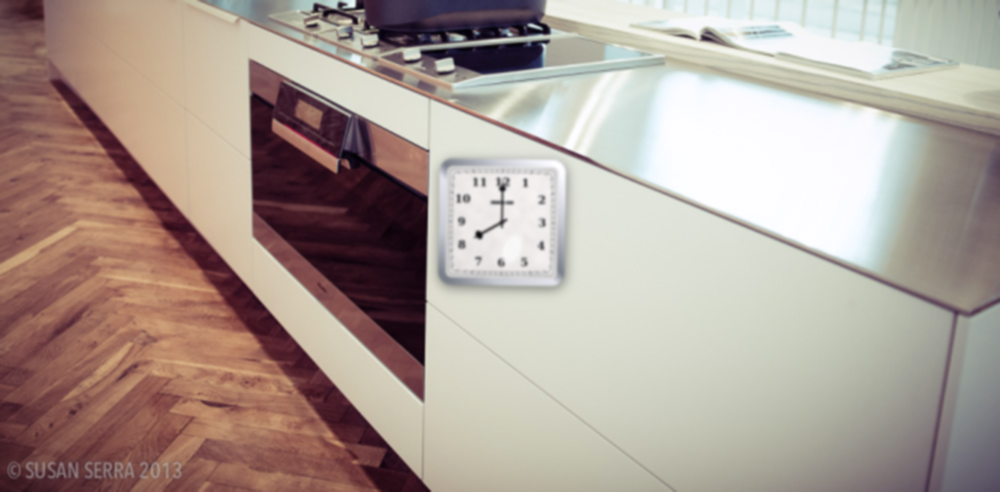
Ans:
8.00
